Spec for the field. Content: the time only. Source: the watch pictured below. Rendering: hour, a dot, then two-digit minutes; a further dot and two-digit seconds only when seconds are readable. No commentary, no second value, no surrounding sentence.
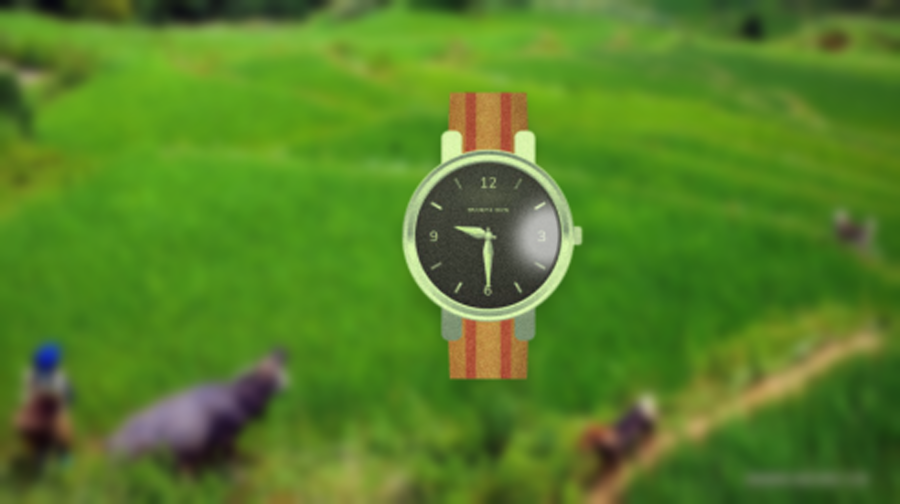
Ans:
9.30
